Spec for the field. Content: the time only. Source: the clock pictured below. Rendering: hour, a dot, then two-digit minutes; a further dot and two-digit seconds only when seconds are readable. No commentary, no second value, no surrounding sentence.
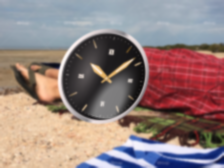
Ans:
10.08
